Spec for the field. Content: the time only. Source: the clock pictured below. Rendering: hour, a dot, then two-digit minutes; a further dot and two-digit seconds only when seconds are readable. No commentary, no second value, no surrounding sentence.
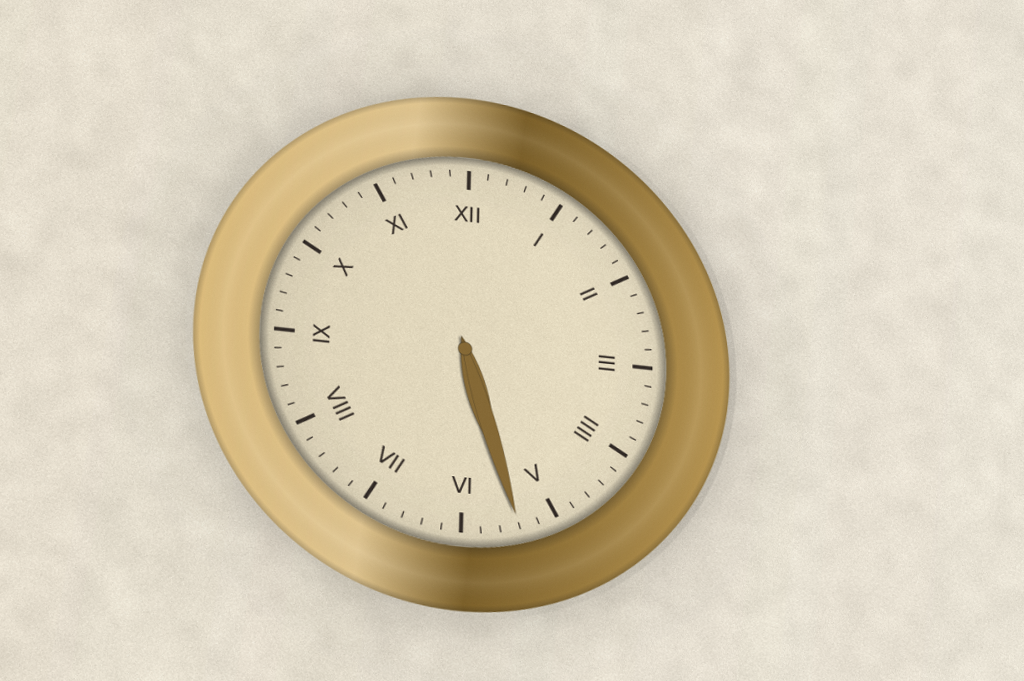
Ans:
5.27
